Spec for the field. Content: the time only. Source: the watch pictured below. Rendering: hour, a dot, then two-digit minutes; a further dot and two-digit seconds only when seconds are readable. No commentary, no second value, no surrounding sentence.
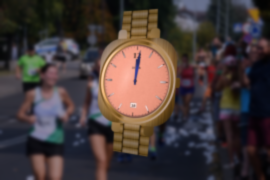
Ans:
12.01
